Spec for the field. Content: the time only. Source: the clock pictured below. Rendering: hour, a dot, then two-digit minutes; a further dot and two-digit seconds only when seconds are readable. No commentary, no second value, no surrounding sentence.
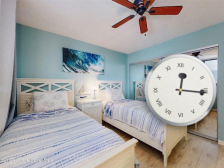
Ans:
12.16
